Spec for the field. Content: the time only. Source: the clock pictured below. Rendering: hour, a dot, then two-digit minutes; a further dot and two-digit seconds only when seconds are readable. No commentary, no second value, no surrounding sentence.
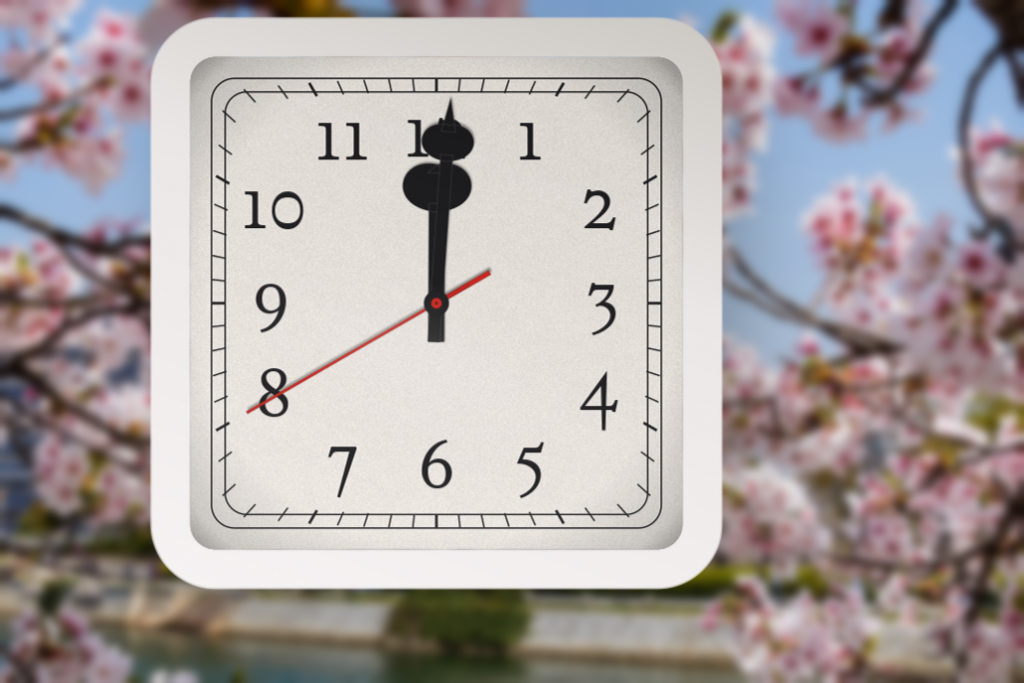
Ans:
12.00.40
